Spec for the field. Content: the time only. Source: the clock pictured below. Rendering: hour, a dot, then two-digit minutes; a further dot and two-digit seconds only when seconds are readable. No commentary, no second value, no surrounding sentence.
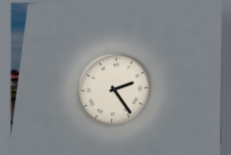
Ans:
2.24
